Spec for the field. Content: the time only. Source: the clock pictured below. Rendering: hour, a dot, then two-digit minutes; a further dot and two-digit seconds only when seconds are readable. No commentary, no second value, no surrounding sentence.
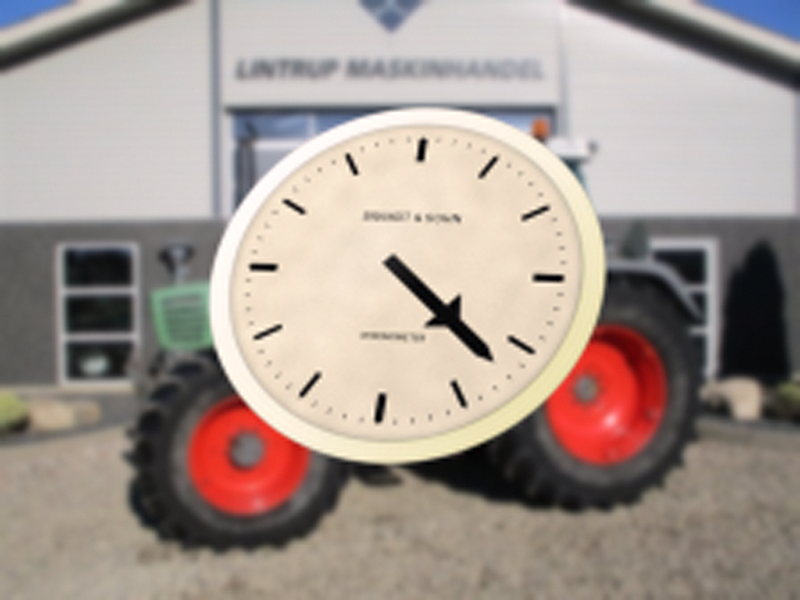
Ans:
4.22
